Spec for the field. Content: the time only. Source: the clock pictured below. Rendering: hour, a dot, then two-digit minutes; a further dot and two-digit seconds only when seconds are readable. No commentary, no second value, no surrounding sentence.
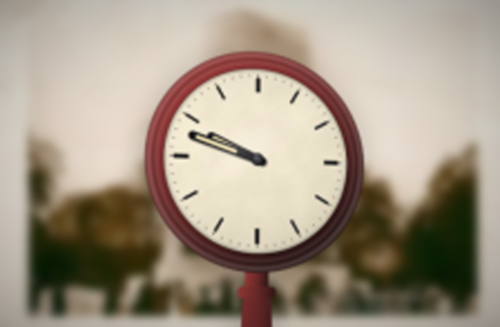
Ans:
9.48
